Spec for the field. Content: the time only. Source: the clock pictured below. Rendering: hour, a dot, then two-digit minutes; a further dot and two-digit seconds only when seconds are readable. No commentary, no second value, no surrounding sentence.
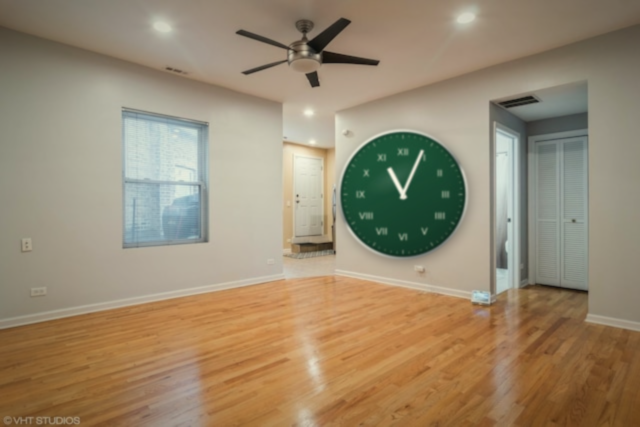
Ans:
11.04
